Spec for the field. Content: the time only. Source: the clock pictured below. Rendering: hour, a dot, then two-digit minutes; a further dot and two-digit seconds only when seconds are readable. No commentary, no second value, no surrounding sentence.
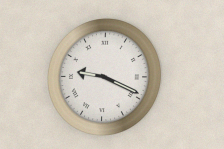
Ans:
9.19
